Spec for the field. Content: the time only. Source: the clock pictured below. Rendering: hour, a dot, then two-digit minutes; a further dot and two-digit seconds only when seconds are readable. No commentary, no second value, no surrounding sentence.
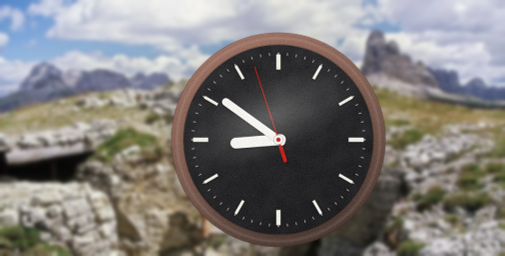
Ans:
8.50.57
